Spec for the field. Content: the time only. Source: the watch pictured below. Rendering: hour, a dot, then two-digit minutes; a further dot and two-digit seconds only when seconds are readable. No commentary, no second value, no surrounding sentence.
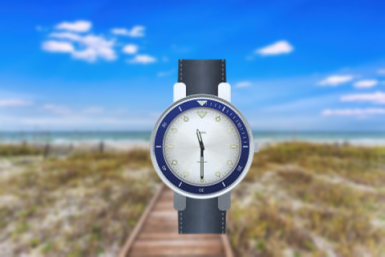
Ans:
11.30
